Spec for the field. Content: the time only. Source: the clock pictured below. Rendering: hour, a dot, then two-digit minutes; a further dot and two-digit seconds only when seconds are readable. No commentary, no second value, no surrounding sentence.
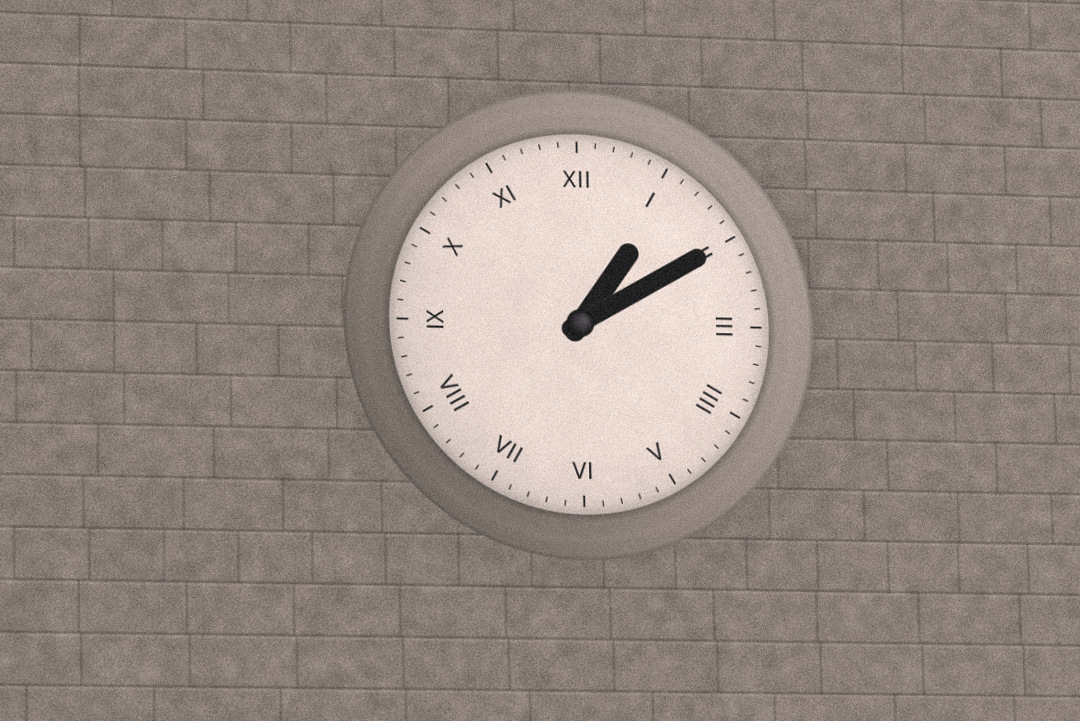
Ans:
1.10
